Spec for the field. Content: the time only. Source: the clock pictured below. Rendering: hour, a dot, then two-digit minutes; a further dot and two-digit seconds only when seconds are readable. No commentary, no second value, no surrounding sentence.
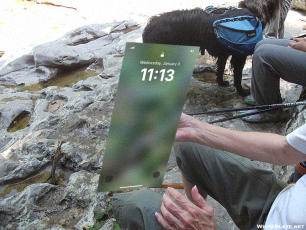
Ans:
11.13
